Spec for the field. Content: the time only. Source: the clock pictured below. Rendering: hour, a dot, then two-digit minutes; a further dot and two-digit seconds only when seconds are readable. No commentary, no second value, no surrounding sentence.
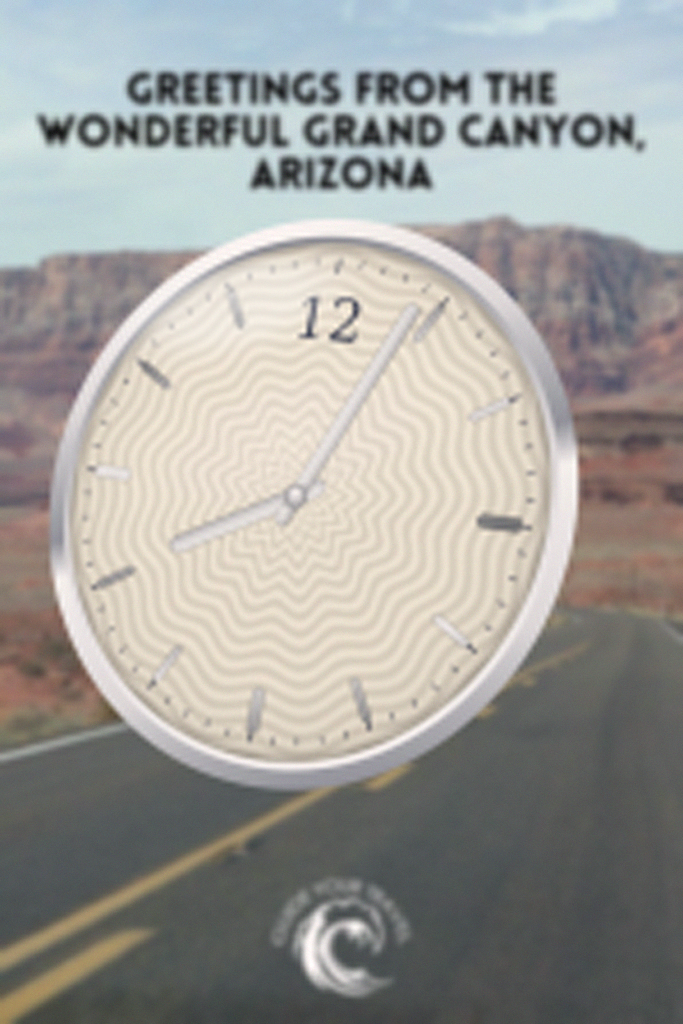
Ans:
8.04
